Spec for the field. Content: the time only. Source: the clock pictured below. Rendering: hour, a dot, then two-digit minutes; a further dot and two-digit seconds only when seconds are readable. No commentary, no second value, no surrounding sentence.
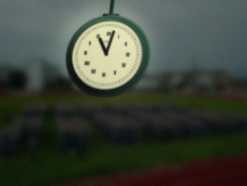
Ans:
11.02
